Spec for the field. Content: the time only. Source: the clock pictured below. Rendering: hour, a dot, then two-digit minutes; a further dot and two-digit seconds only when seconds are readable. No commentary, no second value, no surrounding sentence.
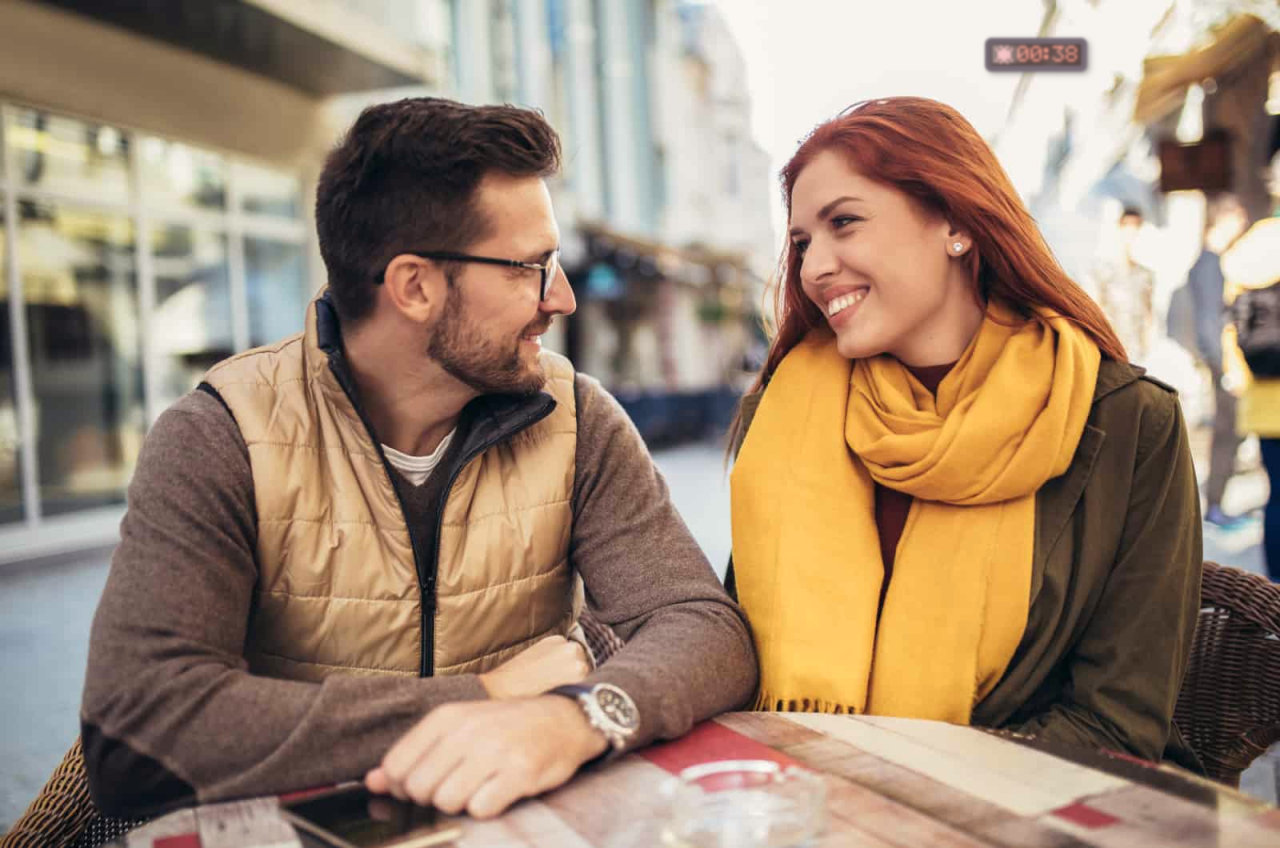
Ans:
0.38
